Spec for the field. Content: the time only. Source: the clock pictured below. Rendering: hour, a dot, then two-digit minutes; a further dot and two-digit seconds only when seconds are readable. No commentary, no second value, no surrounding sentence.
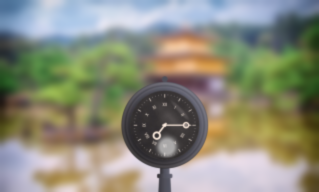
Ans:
7.15
